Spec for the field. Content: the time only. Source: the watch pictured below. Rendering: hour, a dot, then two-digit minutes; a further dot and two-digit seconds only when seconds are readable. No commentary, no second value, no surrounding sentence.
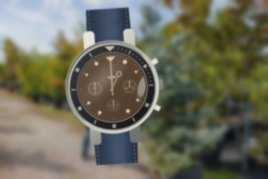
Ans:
1.00
